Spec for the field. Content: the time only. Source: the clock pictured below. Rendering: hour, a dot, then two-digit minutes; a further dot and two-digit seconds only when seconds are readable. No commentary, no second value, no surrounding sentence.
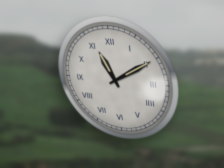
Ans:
11.10
